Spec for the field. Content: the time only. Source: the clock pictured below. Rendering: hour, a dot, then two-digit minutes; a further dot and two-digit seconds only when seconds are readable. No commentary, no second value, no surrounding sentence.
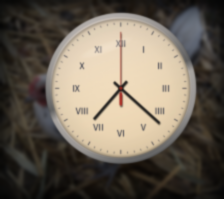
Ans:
7.22.00
